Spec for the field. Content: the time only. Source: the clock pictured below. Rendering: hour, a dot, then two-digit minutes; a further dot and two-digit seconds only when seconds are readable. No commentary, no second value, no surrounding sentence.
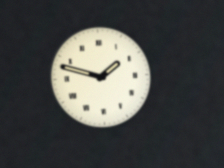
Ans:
1.48
